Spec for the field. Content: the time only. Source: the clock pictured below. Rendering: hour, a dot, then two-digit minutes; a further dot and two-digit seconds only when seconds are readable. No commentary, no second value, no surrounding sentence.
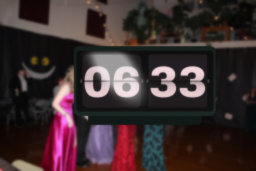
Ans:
6.33
